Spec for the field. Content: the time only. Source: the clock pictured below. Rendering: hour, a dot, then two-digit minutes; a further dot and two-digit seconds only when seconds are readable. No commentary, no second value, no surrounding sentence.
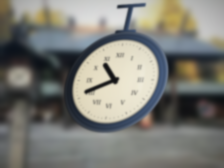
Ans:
10.41
